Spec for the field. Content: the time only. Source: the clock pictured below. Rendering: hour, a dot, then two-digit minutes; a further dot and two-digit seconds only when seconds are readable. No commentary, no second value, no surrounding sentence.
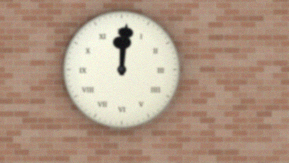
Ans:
12.01
